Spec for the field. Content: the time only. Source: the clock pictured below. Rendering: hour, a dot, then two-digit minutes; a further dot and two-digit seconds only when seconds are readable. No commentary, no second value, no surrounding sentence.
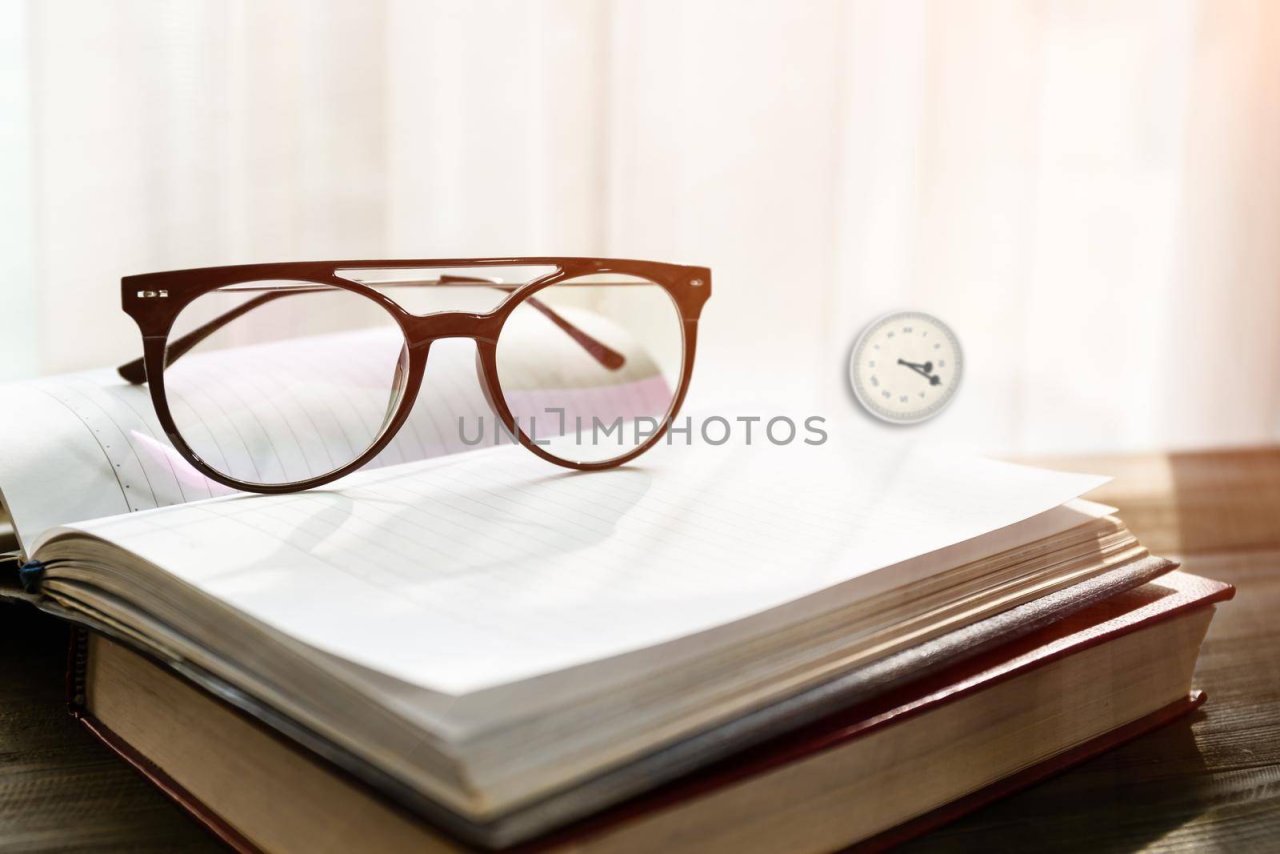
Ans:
3.20
